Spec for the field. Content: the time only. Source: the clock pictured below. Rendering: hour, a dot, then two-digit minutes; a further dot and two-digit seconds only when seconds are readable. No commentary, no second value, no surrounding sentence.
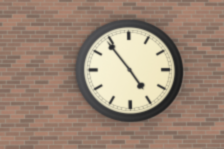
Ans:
4.54
